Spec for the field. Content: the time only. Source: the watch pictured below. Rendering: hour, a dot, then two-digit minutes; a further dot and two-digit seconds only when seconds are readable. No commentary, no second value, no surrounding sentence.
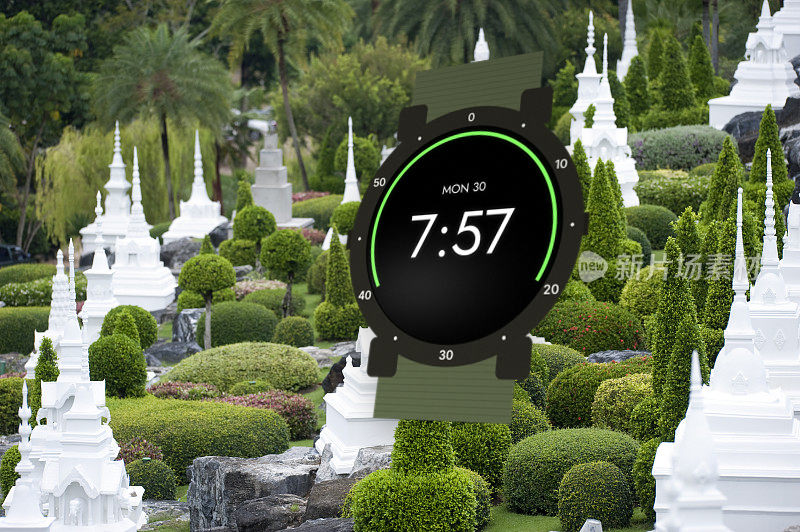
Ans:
7.57
